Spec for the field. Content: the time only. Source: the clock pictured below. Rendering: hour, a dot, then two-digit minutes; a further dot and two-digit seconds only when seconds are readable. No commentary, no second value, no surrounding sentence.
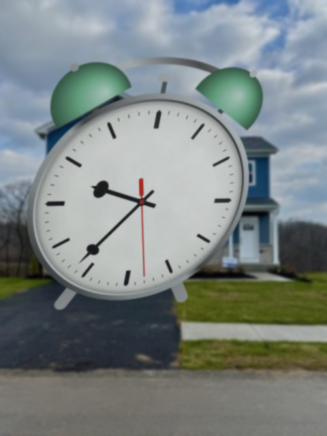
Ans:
9.36.28
